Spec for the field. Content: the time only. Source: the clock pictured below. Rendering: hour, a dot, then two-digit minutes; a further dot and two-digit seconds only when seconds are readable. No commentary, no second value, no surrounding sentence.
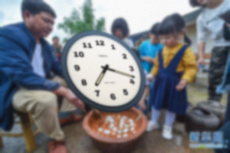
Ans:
7.18
